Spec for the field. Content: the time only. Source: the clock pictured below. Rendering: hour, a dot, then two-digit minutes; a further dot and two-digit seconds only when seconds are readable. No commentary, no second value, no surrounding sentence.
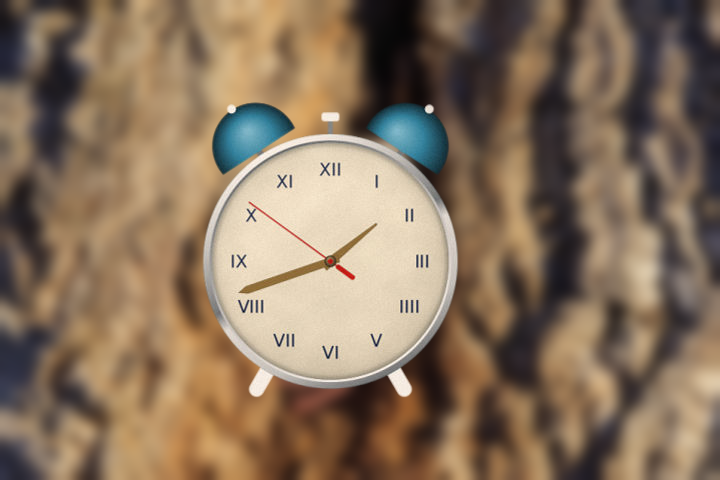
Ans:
1.41.51
